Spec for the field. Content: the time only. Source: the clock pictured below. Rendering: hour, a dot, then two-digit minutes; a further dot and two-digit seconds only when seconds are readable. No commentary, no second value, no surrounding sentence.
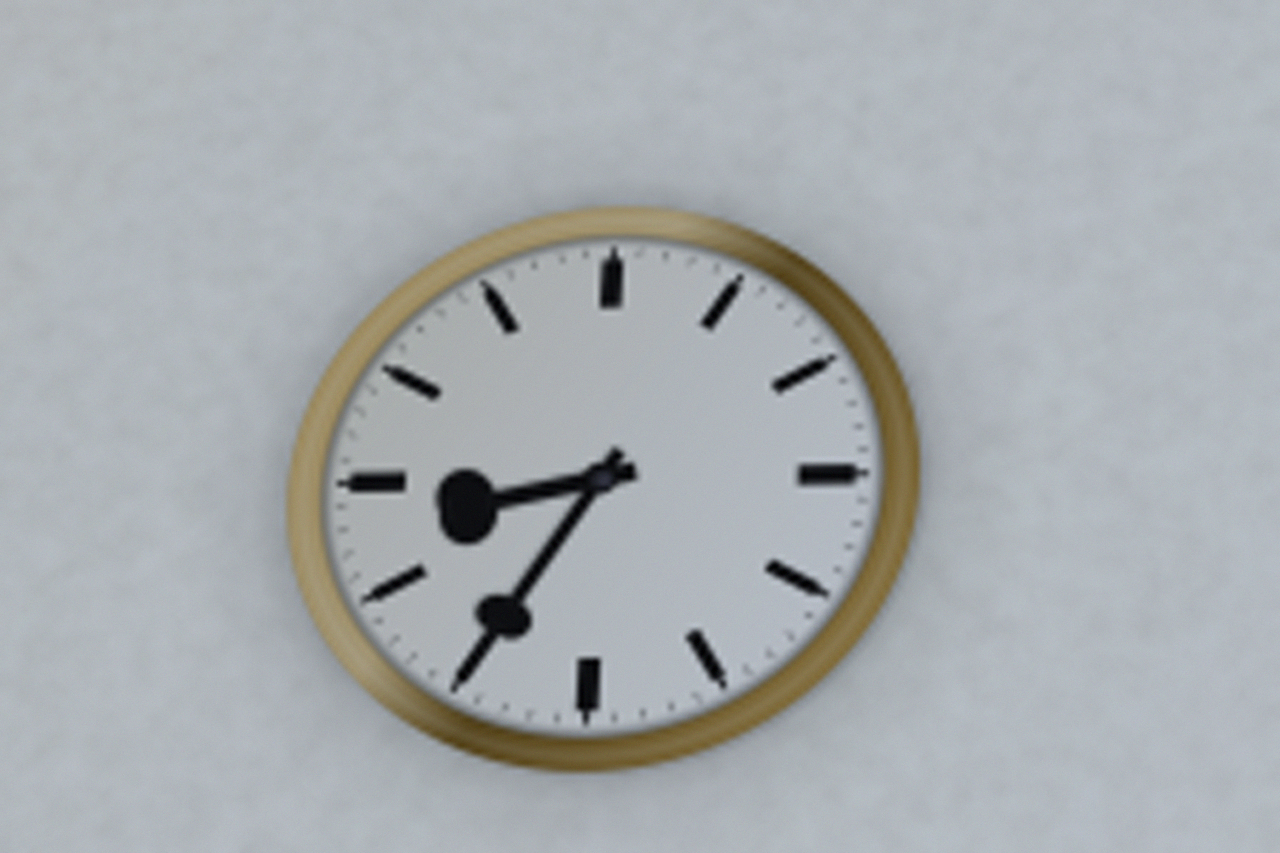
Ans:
8.35
